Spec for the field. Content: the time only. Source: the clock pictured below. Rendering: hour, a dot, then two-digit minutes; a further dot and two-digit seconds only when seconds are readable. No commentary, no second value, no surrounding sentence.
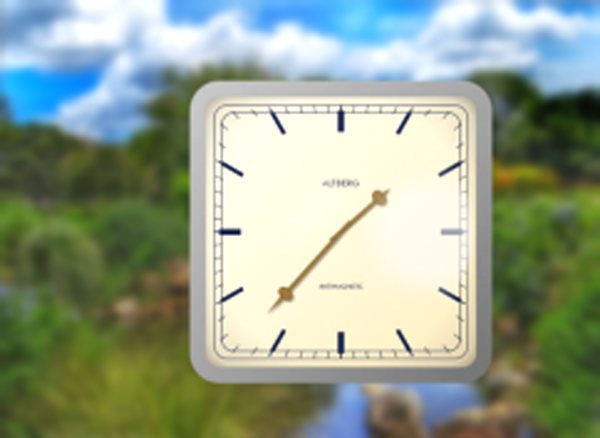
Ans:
1.37
